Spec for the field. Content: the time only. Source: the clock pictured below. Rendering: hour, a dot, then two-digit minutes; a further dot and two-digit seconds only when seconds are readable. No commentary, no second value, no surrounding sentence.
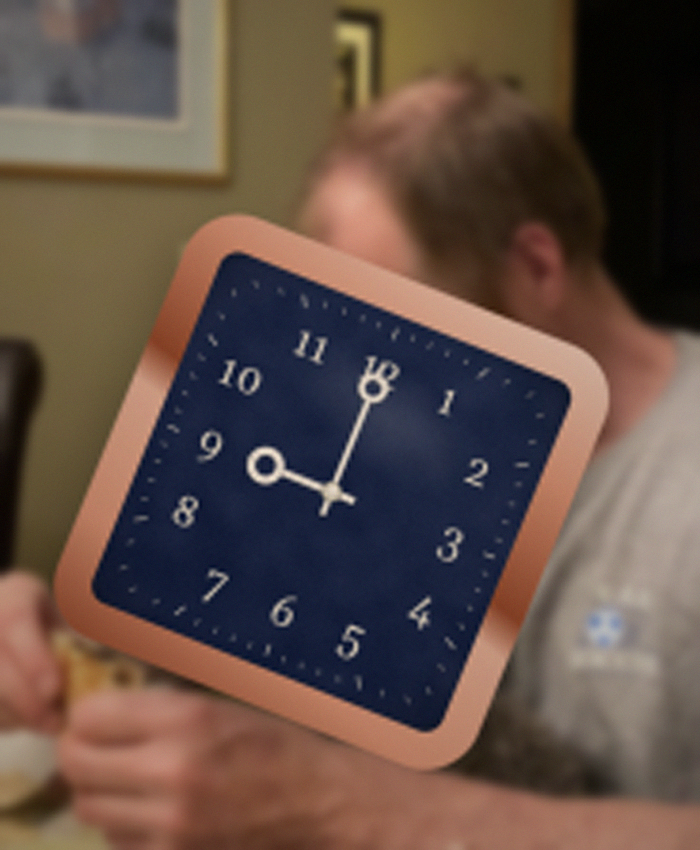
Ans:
9.00
